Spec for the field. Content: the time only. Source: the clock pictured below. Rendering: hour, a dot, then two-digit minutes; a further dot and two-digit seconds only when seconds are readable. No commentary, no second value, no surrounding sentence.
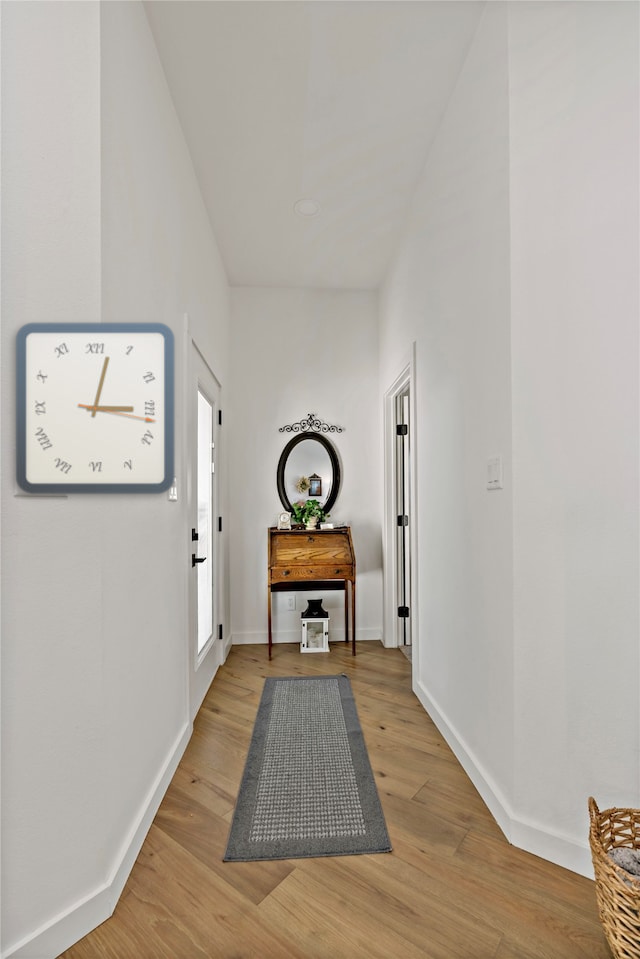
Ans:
3.02.17
